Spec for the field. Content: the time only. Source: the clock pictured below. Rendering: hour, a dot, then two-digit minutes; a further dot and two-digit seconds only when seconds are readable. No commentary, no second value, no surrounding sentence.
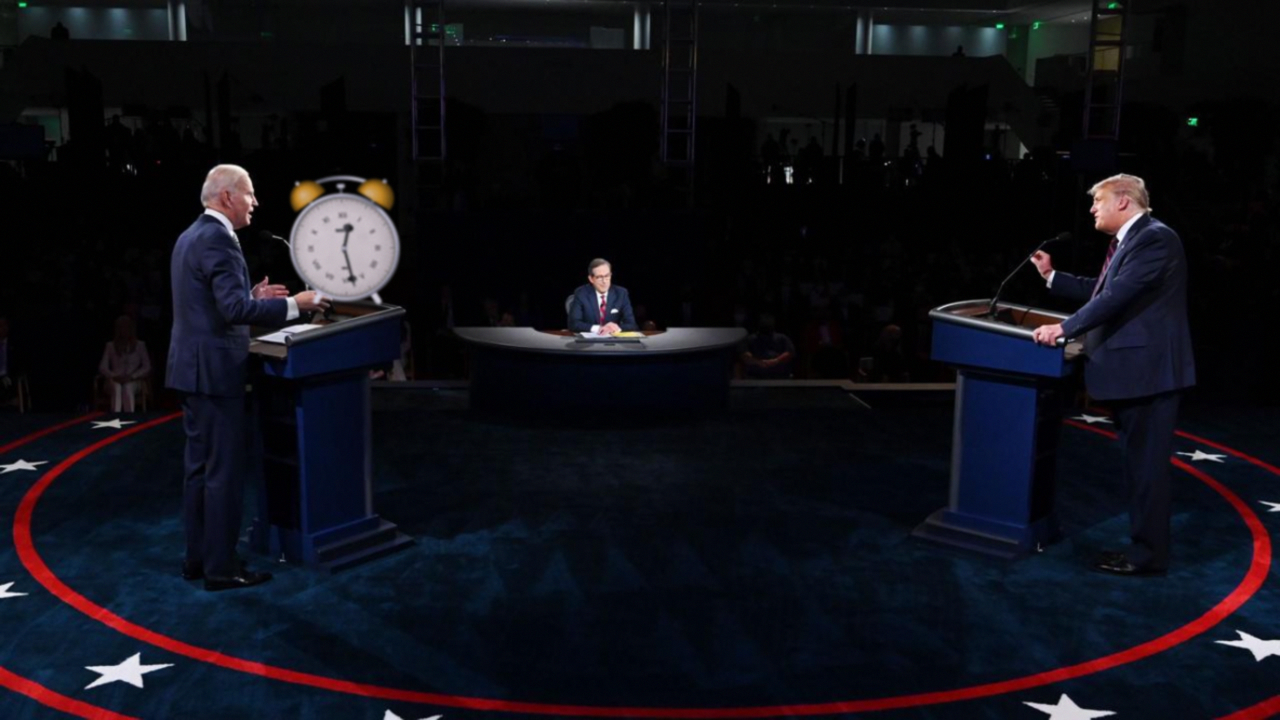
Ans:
12.28
